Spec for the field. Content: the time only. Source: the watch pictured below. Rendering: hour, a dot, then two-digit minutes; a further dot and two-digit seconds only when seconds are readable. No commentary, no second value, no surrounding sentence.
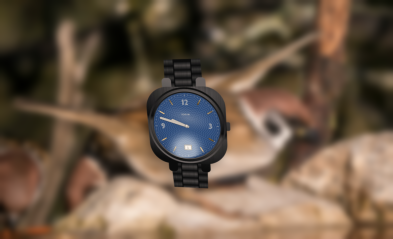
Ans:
9.48
